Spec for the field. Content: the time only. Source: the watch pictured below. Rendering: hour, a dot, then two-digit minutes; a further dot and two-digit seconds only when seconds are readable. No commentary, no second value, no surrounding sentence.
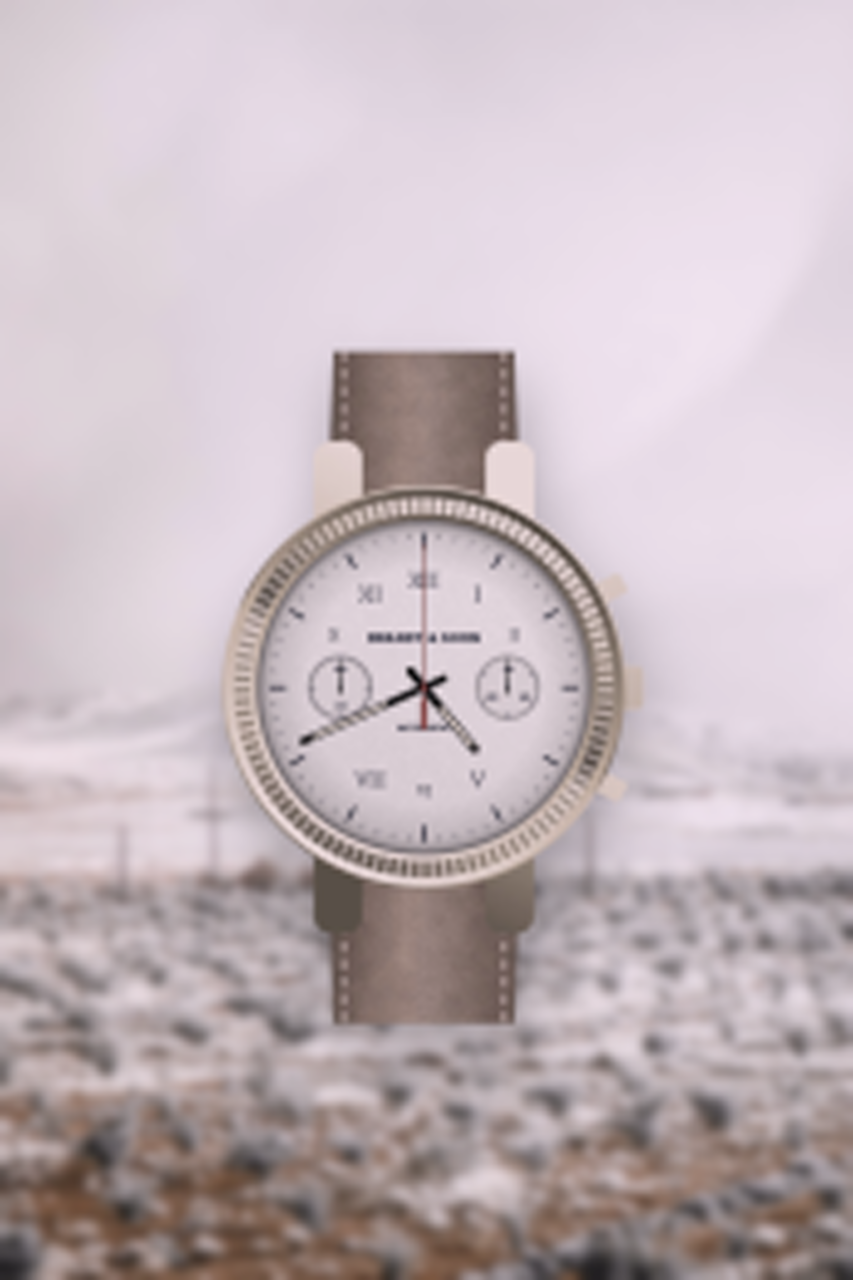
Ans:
4.41
